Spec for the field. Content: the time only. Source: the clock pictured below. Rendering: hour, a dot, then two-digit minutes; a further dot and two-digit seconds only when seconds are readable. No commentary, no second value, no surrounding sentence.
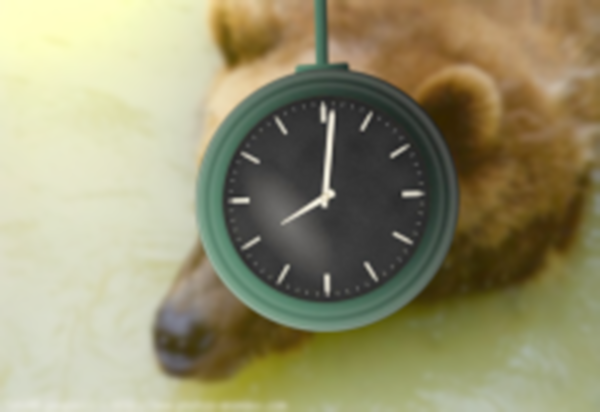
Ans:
8.01
